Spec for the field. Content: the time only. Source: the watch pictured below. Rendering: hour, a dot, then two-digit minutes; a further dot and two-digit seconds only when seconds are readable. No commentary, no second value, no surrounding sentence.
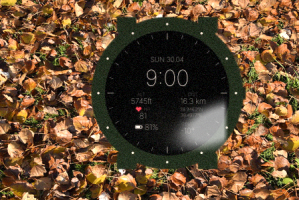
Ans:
9.00
